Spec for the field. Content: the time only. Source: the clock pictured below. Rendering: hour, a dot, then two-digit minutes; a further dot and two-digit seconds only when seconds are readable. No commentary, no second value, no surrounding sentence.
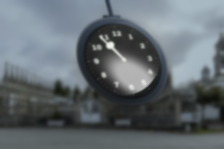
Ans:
10.54
